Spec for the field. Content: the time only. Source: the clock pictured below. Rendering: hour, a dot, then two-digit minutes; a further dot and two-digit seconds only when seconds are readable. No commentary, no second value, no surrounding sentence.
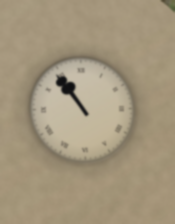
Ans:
10.54
